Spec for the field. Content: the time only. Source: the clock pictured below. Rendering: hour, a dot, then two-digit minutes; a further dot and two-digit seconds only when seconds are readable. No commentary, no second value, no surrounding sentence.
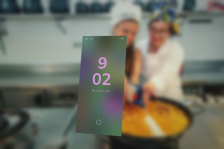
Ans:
9.02
